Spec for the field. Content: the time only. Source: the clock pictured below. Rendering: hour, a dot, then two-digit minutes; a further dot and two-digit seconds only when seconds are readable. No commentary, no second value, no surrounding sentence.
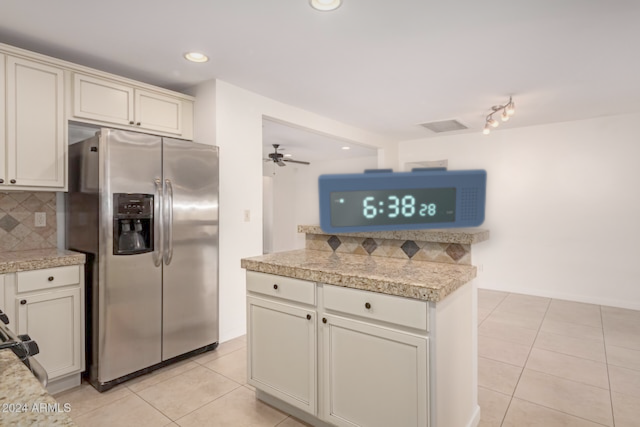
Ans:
6.38.28
